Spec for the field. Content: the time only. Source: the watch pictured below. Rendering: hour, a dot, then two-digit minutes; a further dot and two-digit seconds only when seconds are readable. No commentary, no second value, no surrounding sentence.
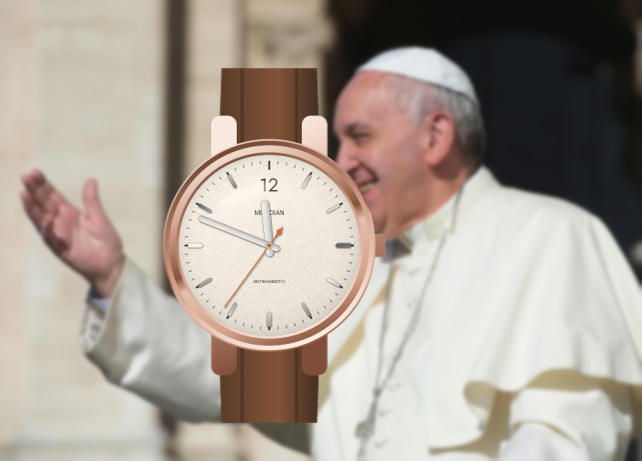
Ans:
11.48.36
